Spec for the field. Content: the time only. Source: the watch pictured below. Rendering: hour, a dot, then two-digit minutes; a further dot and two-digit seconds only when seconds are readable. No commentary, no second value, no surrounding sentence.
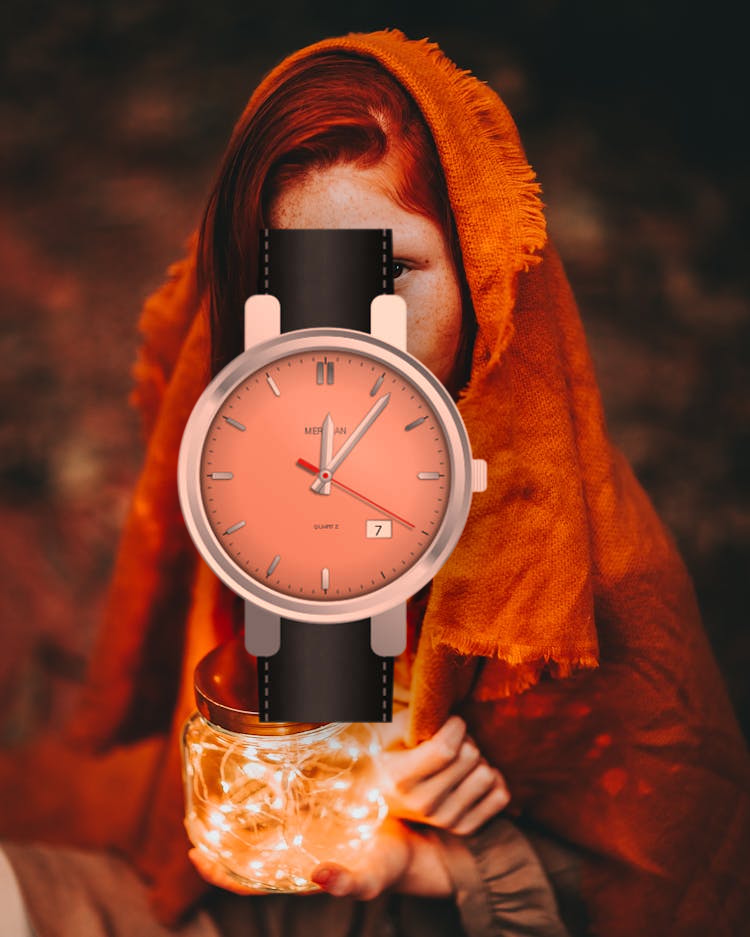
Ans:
12.06.20
